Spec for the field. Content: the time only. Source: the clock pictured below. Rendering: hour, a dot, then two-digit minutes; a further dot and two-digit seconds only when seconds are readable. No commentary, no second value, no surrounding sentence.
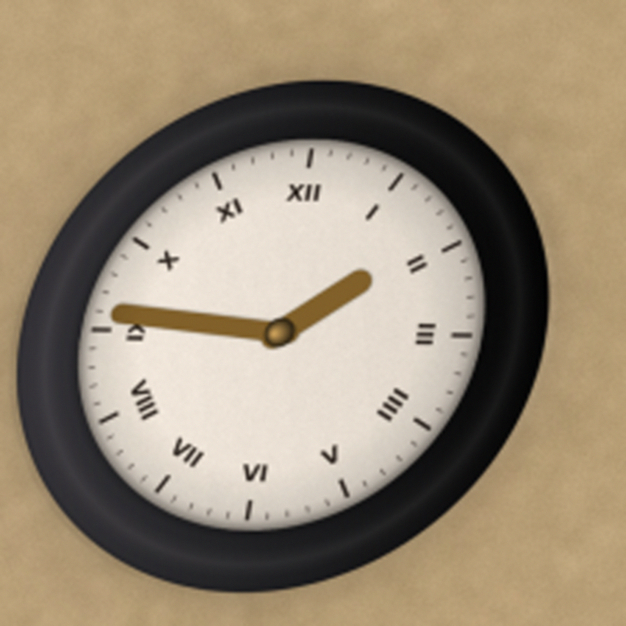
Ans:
1.46
